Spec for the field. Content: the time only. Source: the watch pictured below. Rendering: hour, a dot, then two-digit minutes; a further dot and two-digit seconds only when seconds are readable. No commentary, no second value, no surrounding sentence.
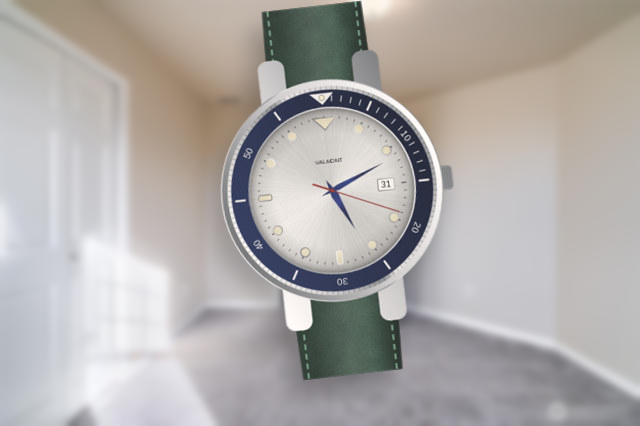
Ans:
5.11.19
